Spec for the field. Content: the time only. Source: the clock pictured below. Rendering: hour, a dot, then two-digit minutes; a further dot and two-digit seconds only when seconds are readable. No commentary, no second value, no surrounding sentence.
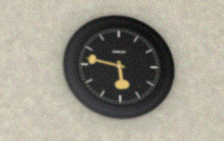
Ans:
5.47
